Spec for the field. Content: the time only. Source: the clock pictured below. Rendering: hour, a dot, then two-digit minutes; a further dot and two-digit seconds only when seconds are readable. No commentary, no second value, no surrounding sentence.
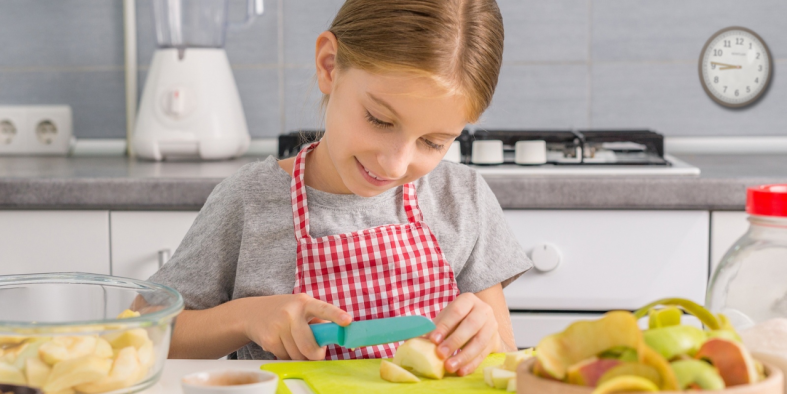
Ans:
8.46
